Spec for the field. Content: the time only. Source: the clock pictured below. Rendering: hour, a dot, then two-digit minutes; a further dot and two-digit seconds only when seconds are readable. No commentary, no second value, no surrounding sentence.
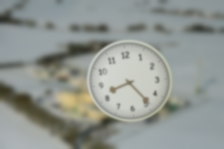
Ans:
8.24
